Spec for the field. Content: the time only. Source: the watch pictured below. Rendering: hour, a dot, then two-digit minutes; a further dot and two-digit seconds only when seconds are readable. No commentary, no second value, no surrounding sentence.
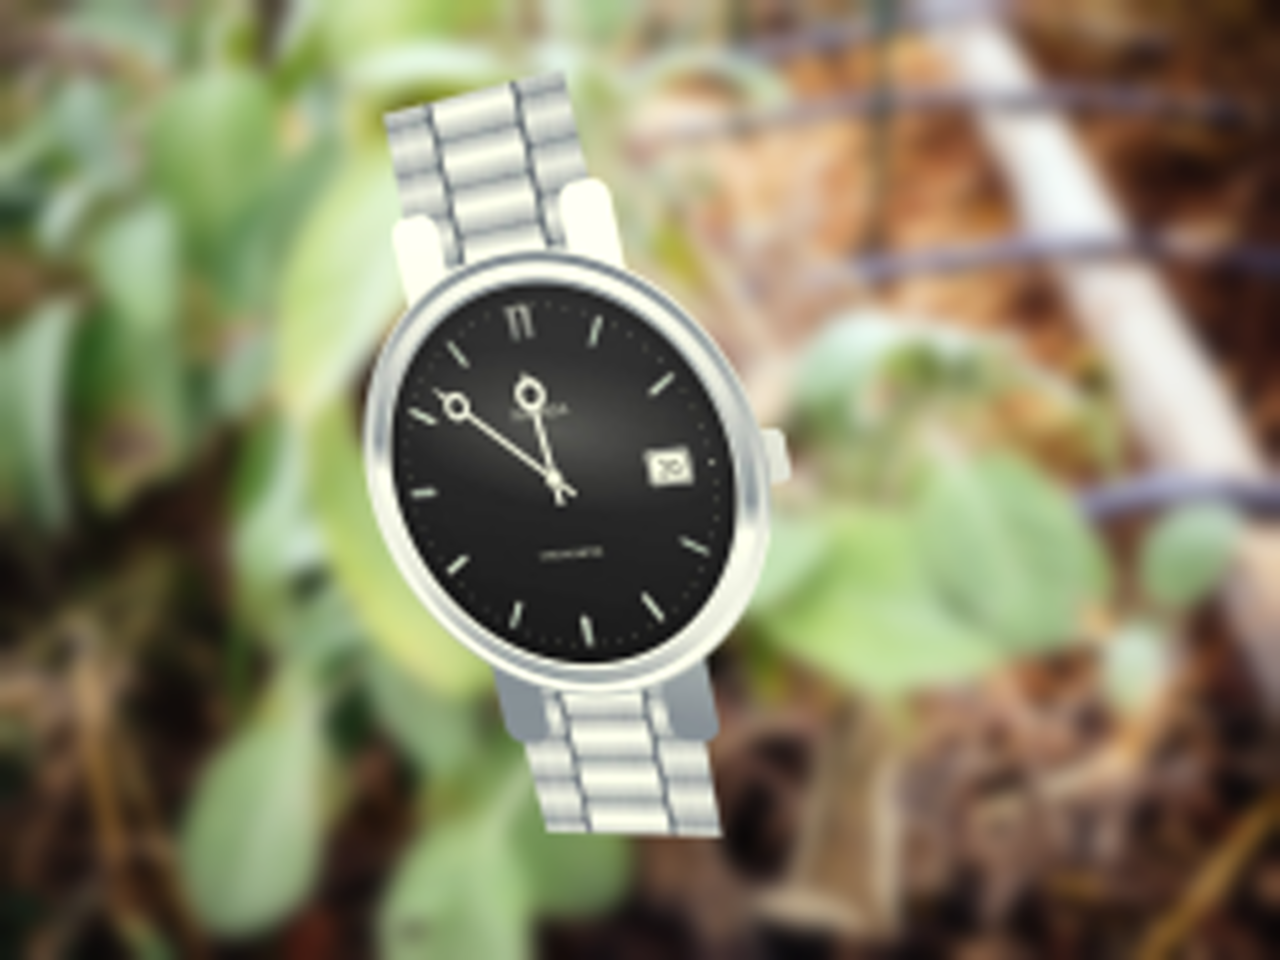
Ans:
11.52
